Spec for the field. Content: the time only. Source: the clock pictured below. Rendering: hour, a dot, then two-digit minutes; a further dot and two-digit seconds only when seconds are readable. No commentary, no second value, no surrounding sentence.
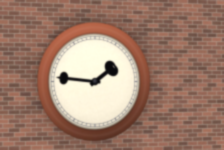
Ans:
1.46
